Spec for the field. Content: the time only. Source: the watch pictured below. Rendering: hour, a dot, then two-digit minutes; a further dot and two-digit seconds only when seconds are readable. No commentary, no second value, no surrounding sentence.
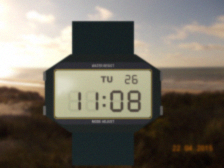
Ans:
11.08
